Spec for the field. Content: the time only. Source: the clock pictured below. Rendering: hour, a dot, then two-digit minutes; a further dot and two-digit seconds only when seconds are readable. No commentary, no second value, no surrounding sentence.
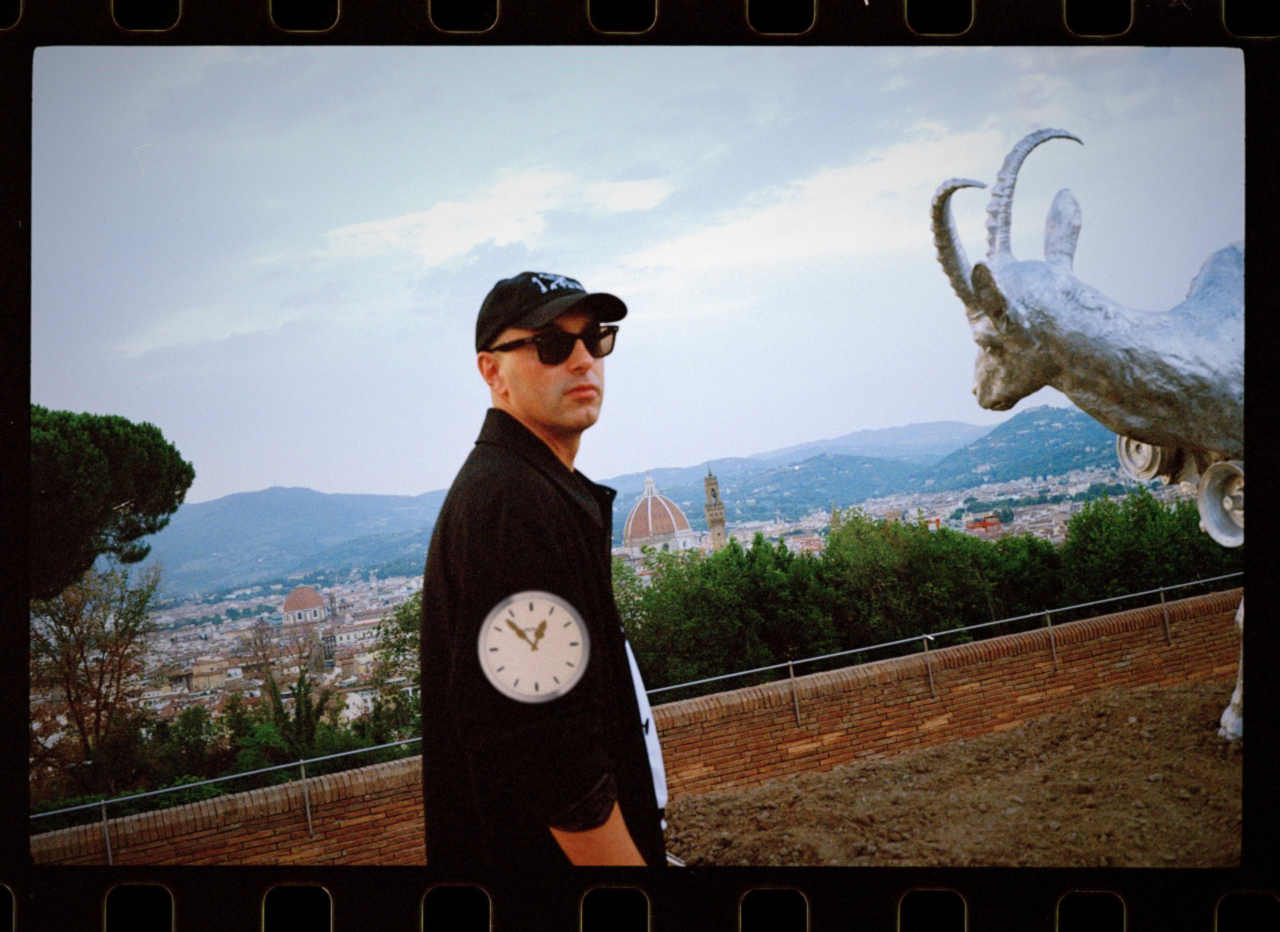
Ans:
12.53
